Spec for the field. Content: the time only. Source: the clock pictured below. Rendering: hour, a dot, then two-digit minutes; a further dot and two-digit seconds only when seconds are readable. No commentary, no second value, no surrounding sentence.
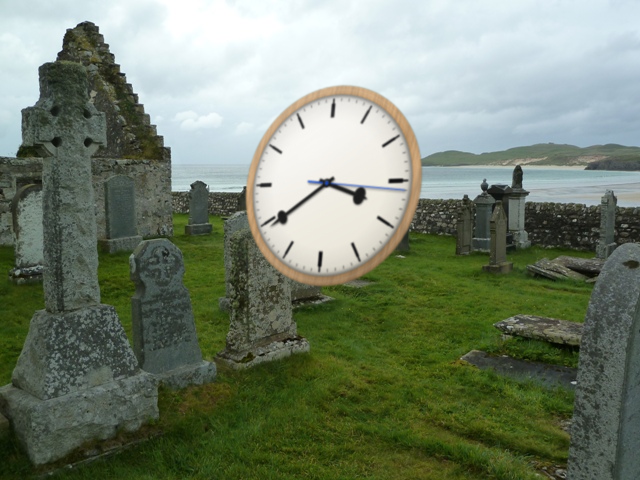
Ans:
3.39.16
